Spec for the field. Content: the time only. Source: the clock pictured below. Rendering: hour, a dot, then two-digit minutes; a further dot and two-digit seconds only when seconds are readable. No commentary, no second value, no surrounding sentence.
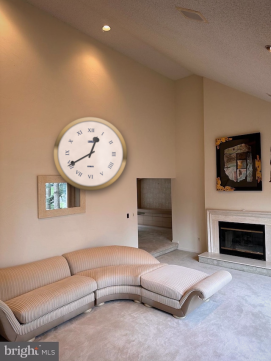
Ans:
12.40
